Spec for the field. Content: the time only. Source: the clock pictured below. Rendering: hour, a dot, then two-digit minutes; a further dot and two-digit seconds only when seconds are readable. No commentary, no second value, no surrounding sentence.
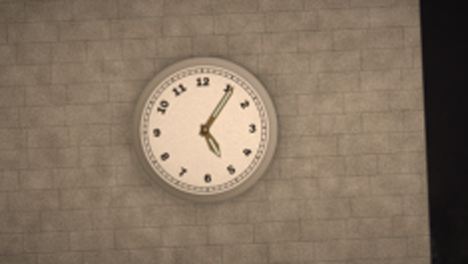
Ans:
5.06
